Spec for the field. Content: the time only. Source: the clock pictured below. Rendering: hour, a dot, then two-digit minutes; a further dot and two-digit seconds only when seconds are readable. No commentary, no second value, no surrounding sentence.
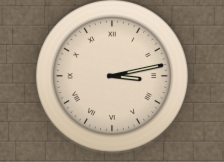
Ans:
3.13
